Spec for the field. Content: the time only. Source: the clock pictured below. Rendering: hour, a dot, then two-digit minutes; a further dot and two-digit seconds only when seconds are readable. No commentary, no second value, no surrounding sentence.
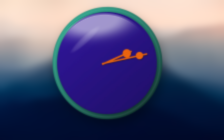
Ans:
2.13
